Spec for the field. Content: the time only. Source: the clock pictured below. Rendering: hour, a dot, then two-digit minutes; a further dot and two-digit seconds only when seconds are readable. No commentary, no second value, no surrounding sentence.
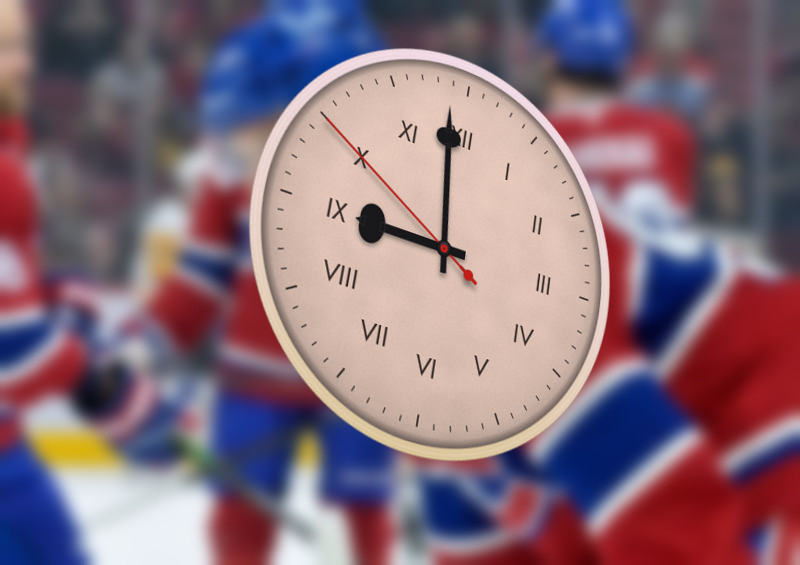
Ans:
8.58.50
